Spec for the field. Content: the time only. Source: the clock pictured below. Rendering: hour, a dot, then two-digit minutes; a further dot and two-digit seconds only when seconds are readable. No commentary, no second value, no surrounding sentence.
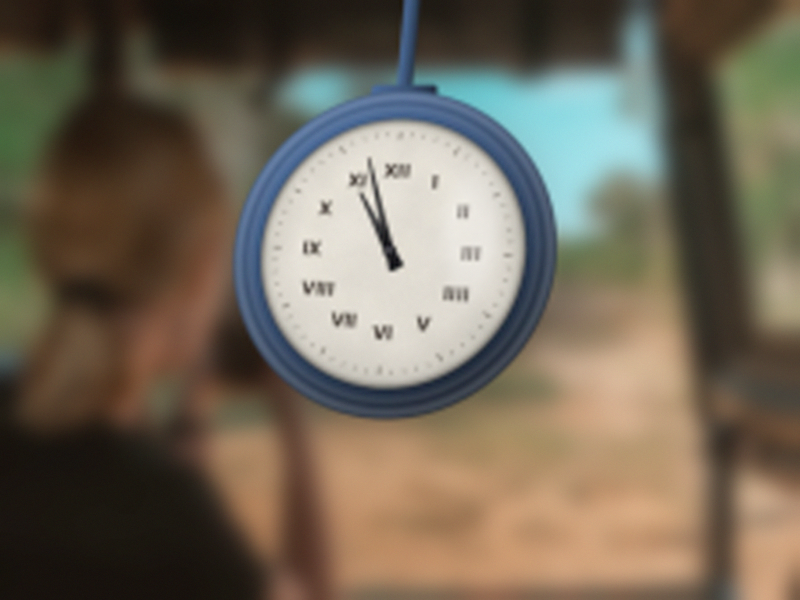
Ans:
10.57
